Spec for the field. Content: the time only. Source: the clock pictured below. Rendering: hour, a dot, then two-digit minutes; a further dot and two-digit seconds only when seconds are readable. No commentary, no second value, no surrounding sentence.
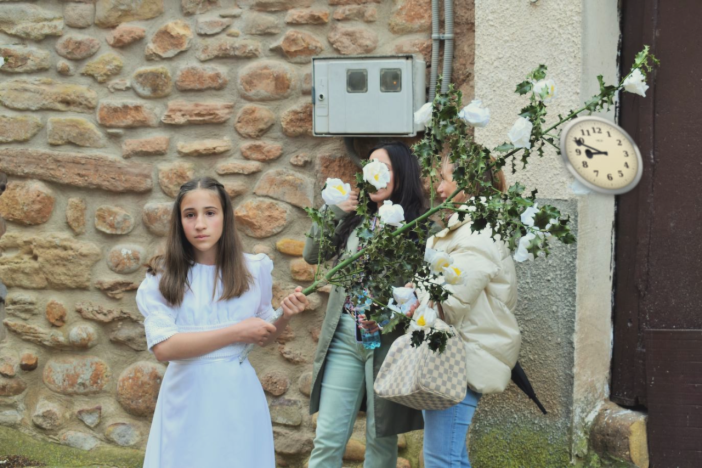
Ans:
8.49
